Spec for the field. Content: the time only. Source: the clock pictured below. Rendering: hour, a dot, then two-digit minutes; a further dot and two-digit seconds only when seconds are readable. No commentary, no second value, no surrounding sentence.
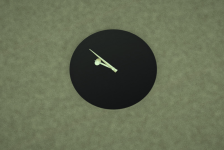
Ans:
9.52
